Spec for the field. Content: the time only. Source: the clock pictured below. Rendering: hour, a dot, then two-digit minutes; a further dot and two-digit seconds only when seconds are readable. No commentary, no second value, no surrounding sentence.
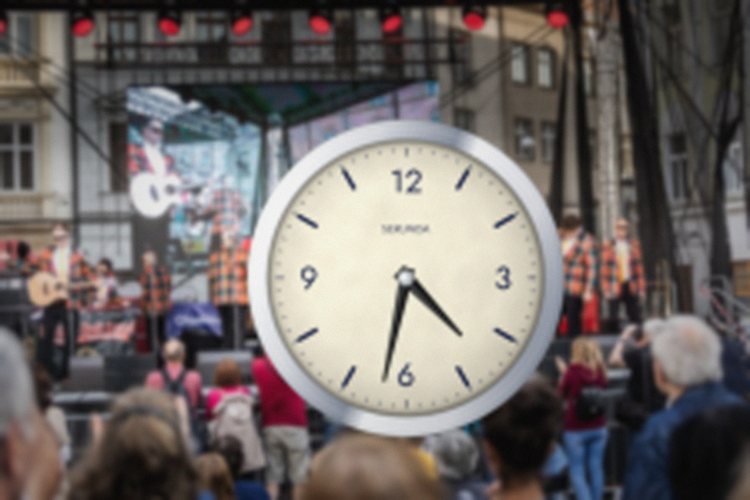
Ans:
4.32
